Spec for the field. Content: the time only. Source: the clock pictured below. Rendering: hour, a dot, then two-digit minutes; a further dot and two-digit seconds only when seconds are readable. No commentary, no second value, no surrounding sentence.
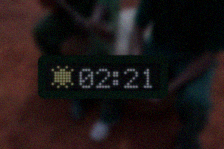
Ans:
2.21
